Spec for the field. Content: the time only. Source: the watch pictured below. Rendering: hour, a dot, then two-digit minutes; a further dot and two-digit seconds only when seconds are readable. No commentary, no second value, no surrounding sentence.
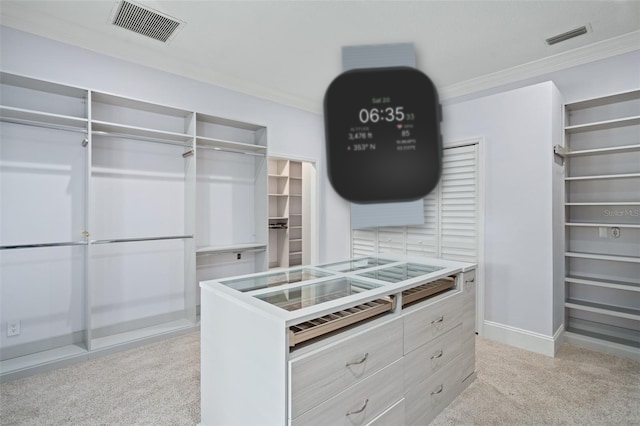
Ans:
6.35
